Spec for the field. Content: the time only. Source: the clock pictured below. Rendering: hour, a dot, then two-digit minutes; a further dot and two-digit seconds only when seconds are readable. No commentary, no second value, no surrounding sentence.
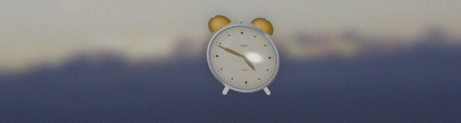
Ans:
4.49
